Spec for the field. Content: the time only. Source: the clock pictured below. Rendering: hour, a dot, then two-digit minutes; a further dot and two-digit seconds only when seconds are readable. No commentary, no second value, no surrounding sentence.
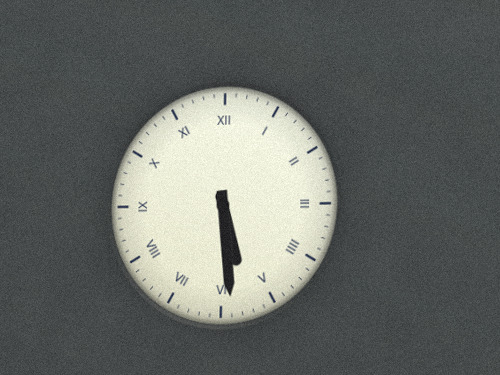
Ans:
5.29
